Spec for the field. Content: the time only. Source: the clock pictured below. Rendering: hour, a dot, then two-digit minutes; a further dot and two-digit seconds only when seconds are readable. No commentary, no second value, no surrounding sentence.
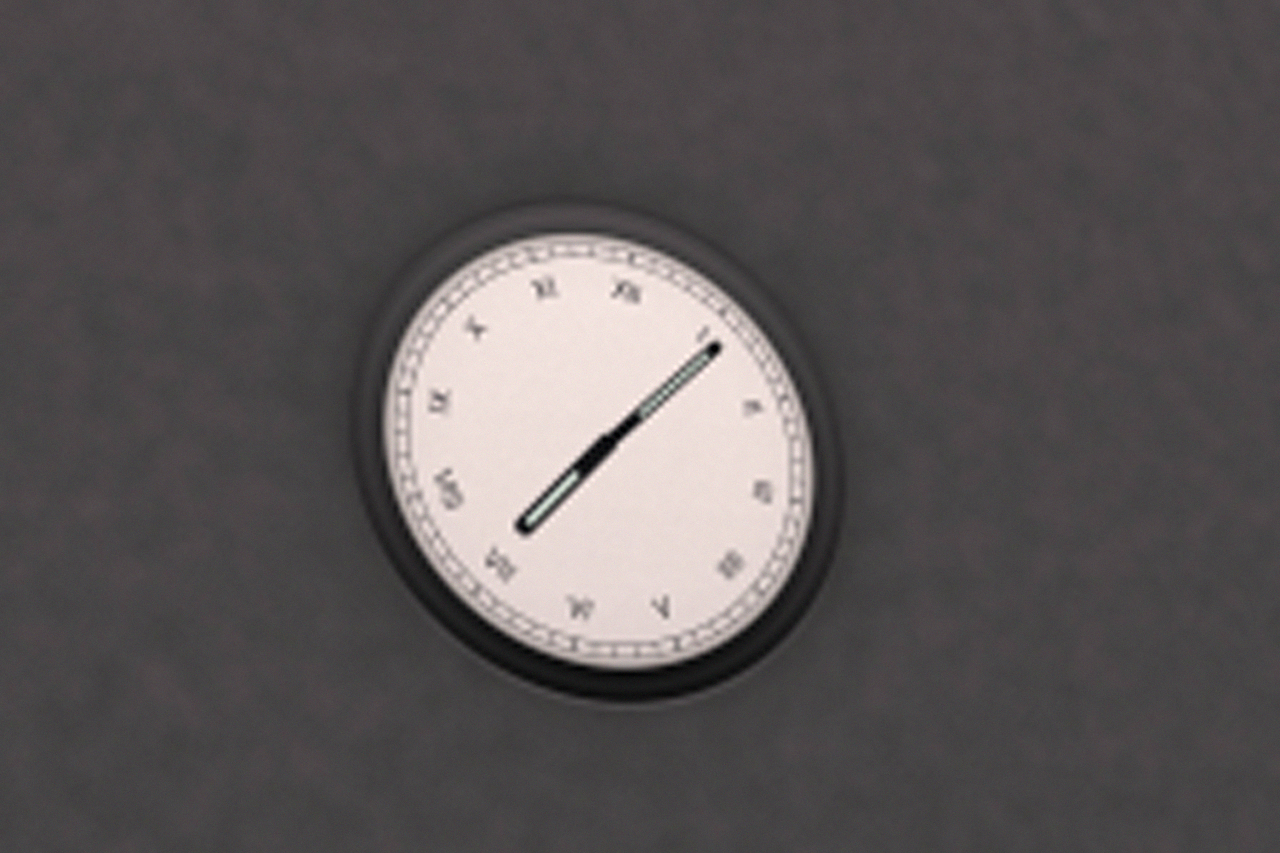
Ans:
7.06
